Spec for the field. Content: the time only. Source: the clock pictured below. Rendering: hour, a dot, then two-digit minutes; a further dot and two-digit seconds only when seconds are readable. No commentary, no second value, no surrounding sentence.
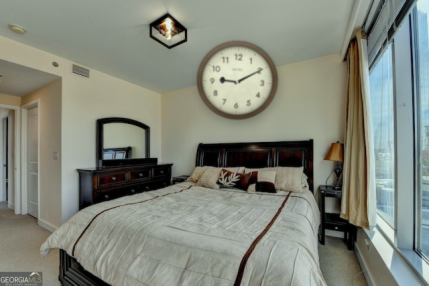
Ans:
9.10
